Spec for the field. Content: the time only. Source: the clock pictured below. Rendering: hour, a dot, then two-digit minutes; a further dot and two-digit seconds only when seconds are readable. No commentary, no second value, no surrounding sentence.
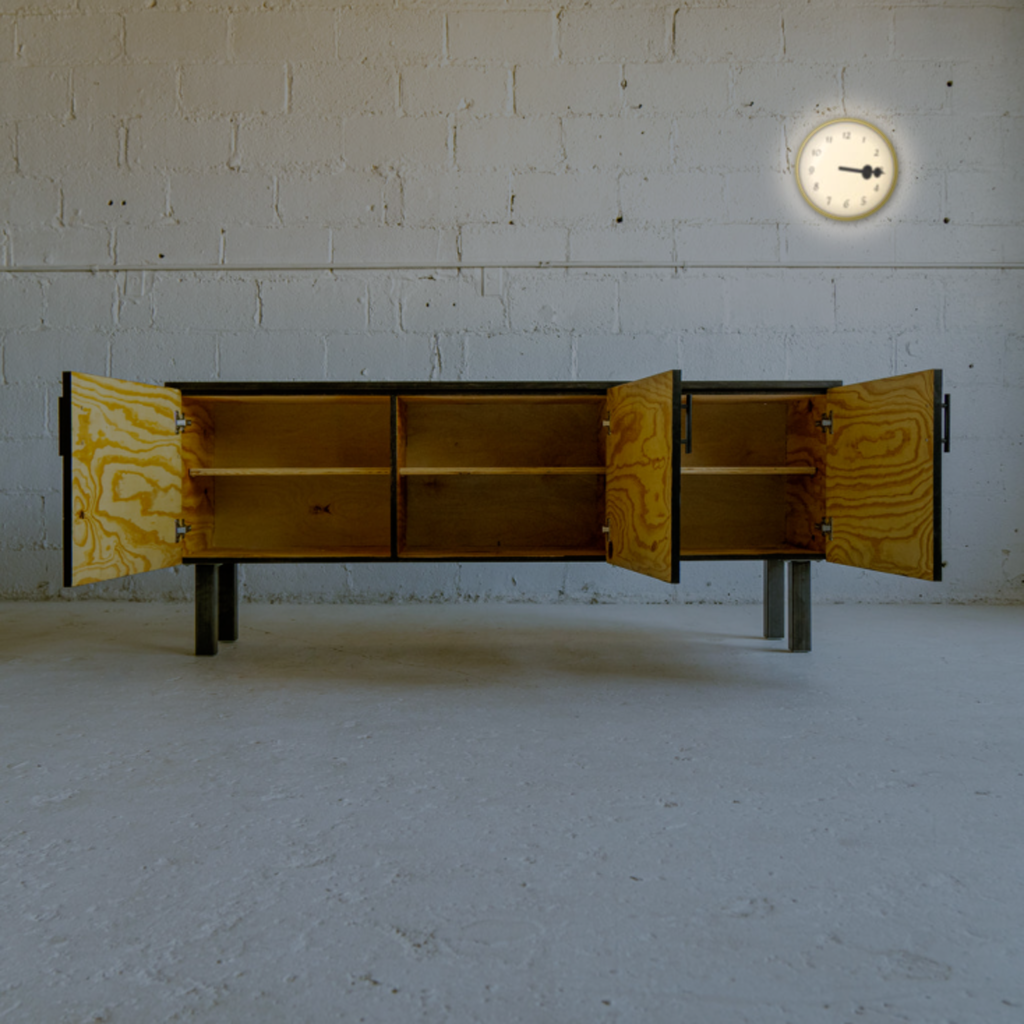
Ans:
3.16
